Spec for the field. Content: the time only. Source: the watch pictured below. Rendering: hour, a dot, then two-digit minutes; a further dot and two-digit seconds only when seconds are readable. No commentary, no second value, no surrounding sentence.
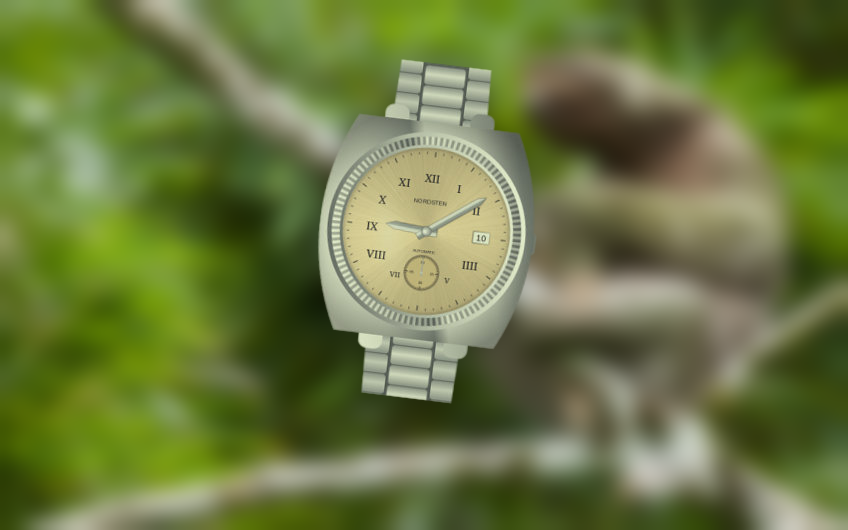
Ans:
9.09
